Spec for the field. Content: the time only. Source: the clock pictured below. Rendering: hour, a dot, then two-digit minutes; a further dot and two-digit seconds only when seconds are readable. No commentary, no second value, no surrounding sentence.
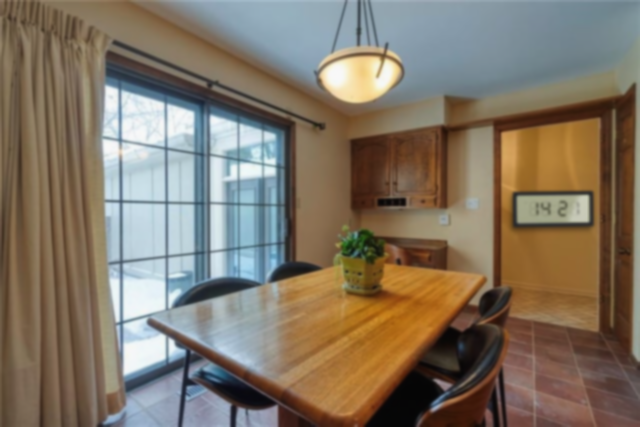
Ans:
14.21
